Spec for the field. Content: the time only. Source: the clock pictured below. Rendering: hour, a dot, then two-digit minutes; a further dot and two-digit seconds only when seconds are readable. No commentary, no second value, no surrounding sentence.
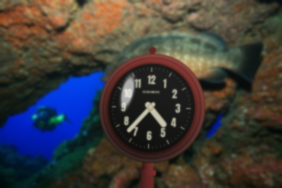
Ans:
4.37
